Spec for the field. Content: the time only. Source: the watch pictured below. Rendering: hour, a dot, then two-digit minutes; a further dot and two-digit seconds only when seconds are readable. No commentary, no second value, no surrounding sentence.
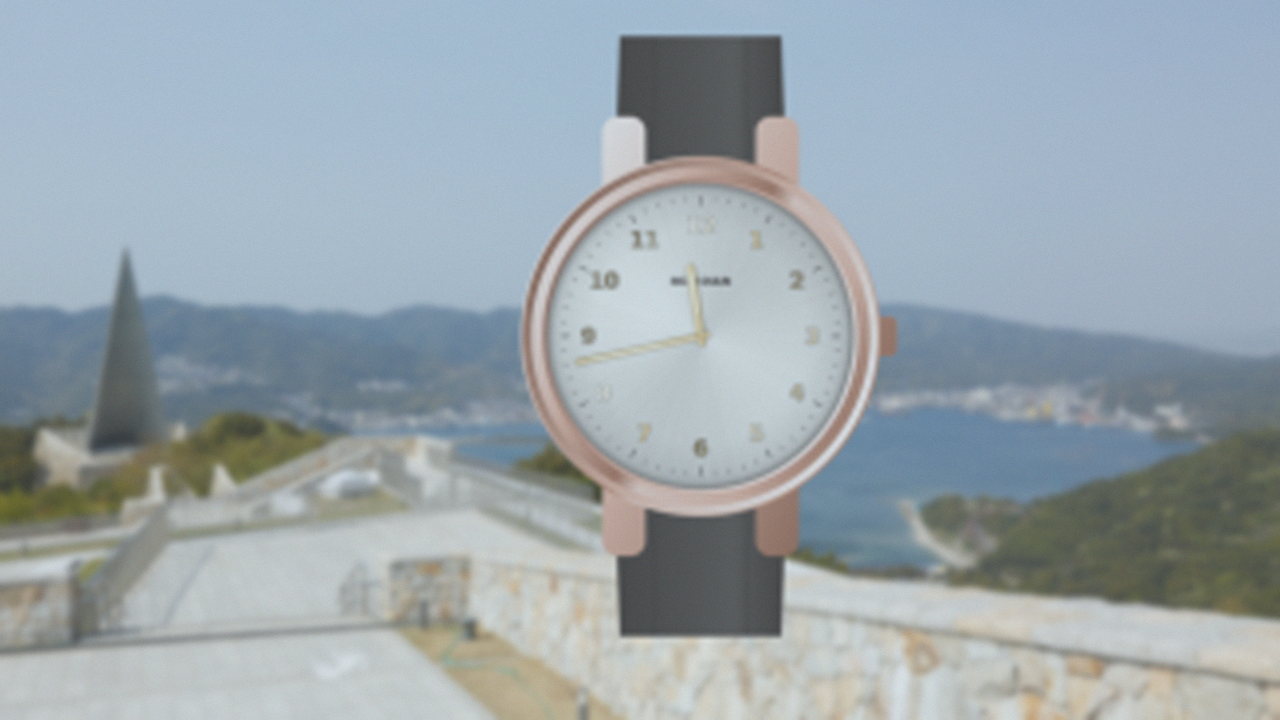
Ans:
11.43
